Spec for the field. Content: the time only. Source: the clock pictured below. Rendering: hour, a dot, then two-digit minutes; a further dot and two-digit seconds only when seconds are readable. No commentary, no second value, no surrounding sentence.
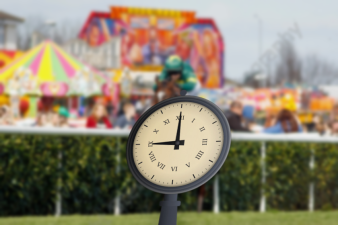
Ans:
9.00
